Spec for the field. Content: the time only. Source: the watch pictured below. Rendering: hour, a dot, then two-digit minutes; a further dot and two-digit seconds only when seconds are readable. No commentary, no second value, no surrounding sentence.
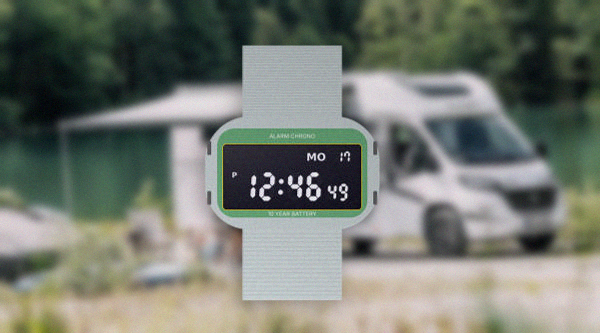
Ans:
12.46.49
